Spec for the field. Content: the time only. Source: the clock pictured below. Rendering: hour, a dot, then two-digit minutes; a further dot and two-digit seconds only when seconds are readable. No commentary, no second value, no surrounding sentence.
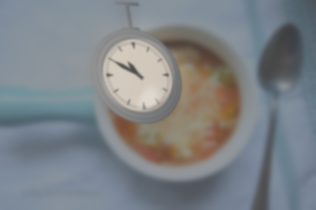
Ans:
10.50
